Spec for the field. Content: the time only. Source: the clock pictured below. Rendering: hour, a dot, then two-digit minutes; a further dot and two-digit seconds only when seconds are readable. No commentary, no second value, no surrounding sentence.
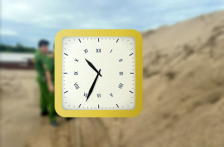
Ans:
10.34
